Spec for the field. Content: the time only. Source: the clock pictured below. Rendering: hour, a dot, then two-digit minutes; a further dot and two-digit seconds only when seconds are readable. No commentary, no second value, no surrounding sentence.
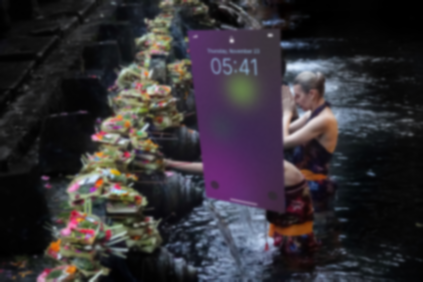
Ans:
5.41
